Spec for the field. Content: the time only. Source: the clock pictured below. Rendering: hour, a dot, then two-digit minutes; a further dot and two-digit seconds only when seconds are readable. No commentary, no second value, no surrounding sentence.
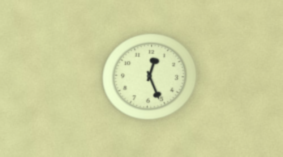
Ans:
12.26
